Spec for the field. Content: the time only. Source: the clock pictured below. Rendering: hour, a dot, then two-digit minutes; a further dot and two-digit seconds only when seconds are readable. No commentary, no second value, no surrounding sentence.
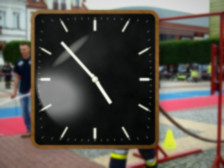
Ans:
4.53
